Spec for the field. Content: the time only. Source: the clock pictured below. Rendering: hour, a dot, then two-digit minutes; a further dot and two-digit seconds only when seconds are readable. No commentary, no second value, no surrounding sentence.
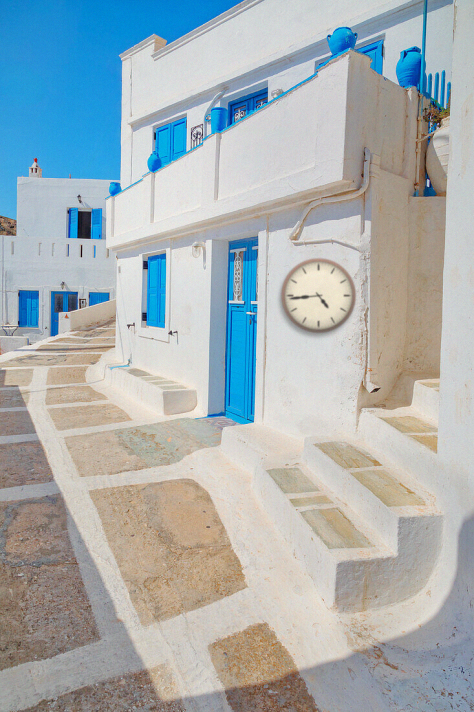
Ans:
4.44
